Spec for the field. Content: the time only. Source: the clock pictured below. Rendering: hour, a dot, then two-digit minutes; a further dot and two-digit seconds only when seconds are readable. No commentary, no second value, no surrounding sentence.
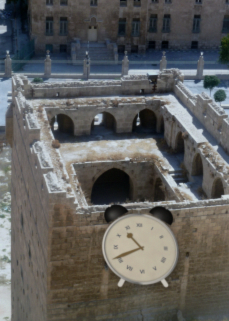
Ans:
10.41
